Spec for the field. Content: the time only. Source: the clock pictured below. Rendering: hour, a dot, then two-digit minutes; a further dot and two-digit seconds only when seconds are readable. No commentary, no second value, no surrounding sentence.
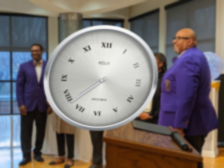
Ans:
7.38
